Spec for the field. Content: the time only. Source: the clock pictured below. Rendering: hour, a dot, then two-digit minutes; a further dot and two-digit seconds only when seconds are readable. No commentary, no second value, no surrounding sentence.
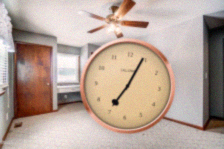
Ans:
7.04
